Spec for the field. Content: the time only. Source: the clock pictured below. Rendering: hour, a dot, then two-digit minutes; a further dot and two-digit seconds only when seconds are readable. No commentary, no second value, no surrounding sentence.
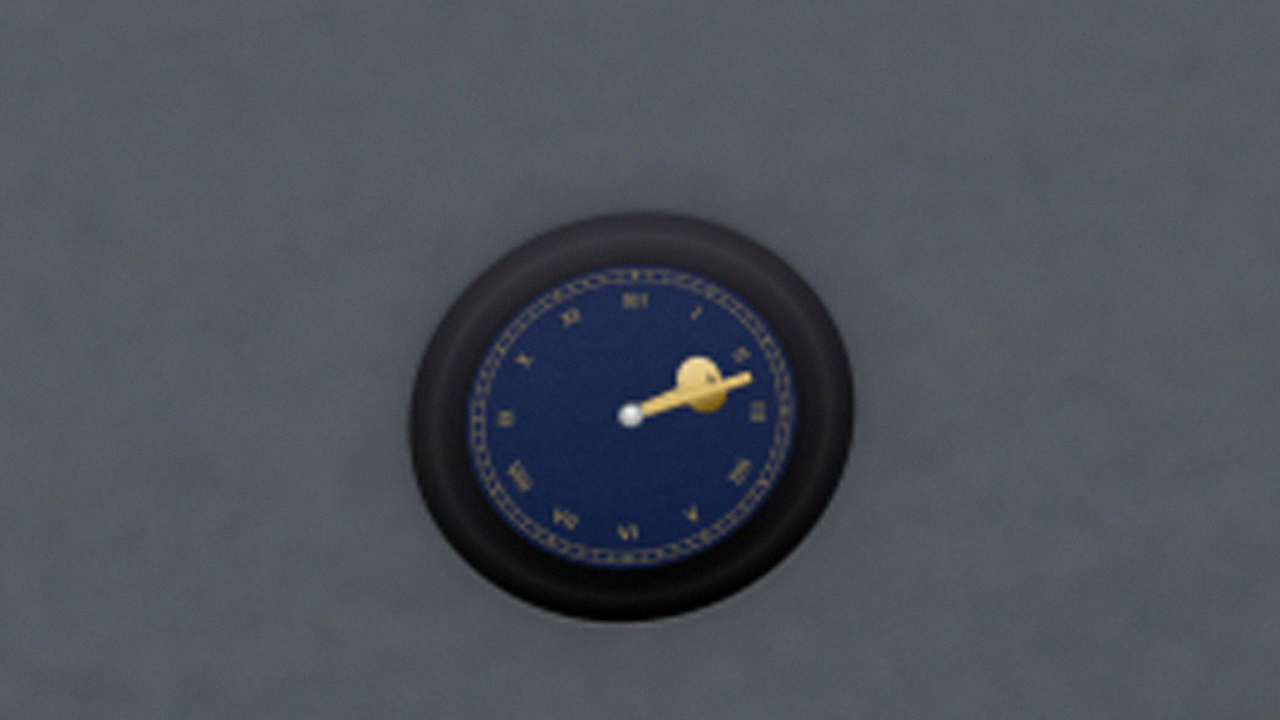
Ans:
2.12
